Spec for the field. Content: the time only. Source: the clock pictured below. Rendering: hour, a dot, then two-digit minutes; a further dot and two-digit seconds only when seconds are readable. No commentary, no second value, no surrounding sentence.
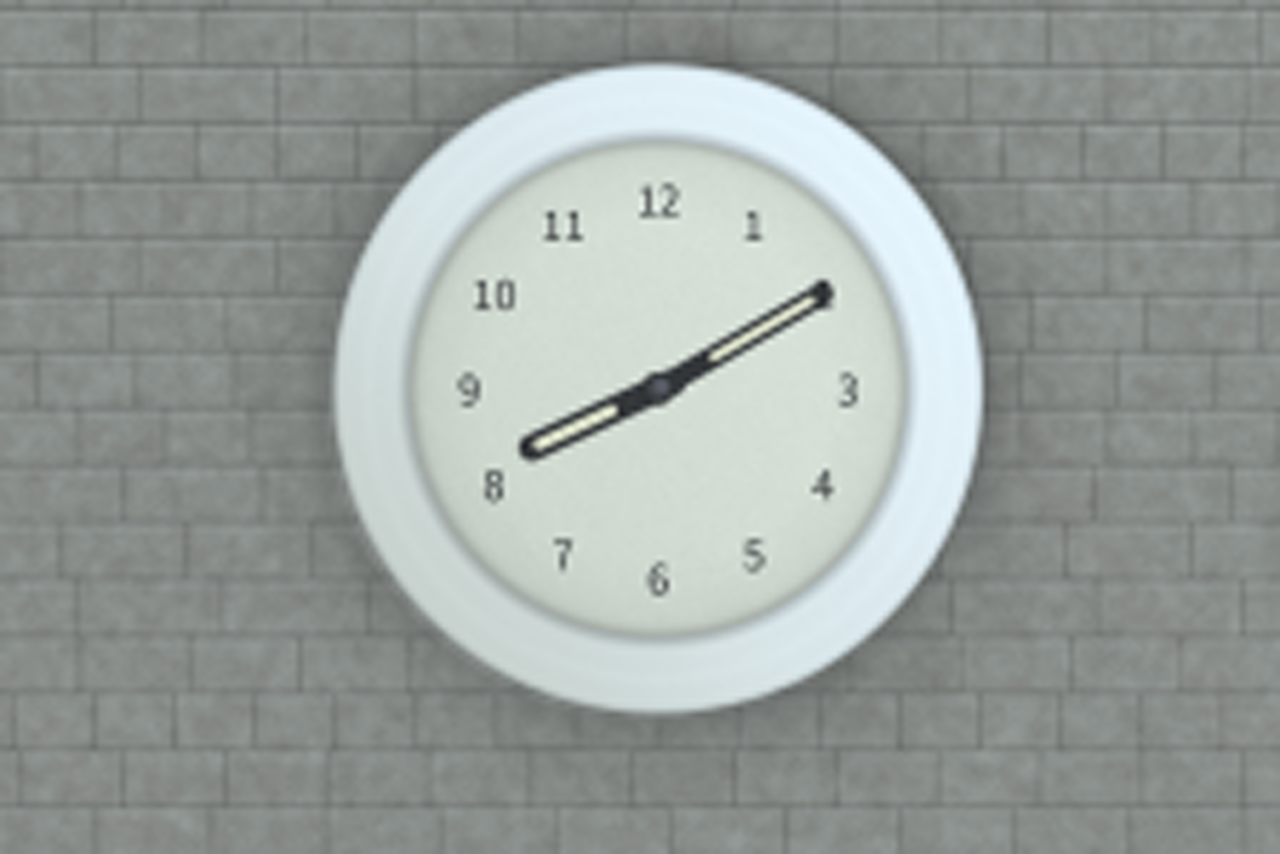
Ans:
8.10
